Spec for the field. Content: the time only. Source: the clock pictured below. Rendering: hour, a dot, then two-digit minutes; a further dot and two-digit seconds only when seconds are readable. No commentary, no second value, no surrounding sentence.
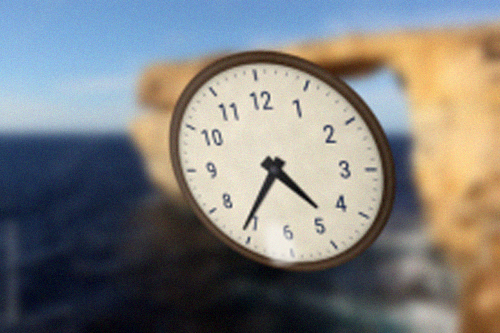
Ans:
4.36
